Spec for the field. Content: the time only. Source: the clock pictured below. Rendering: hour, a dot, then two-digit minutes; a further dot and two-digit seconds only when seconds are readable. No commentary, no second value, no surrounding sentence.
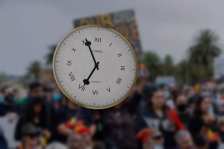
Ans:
6.56
